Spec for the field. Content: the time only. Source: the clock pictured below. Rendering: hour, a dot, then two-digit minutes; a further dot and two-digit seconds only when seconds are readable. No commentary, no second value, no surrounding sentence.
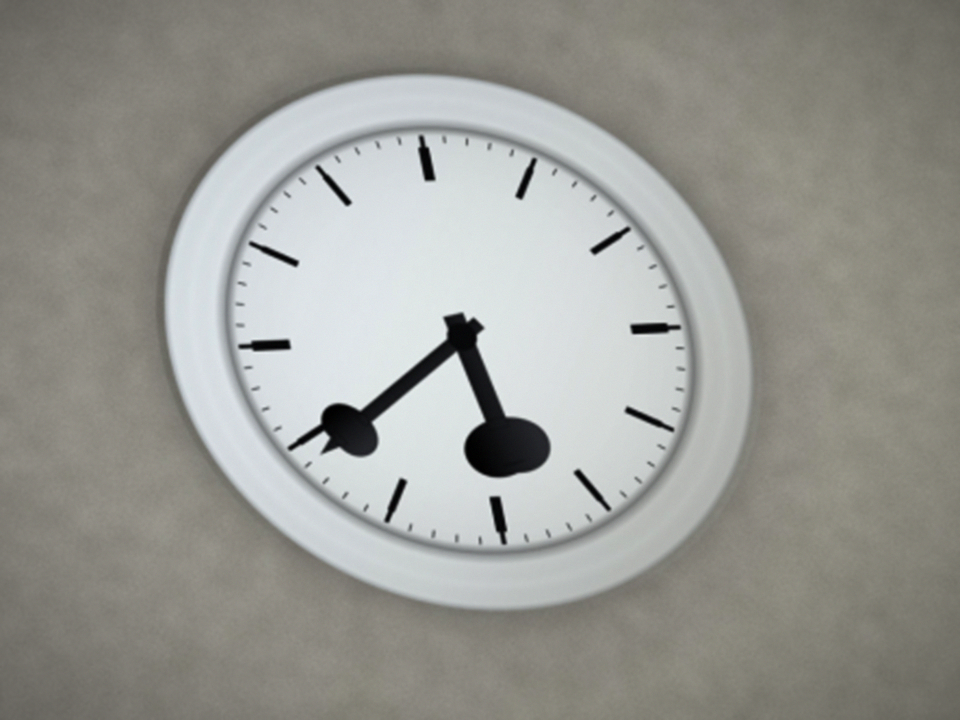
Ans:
5.39
